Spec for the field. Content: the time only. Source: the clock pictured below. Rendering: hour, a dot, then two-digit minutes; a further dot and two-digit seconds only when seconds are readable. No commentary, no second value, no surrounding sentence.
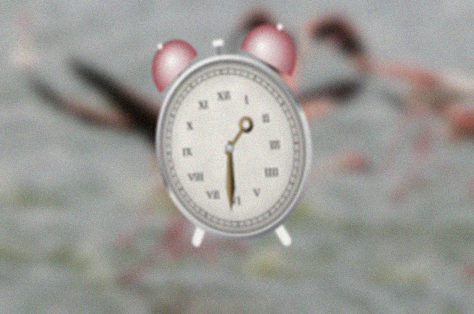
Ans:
1.31
